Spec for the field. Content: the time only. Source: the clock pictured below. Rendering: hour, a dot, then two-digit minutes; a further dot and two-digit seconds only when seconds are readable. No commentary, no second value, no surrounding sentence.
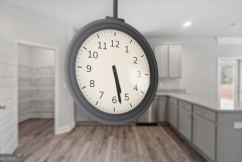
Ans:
5.28
